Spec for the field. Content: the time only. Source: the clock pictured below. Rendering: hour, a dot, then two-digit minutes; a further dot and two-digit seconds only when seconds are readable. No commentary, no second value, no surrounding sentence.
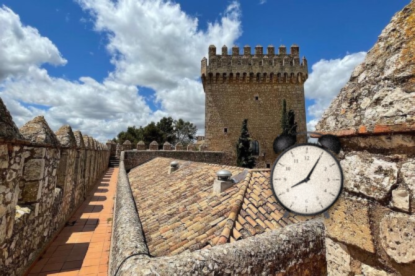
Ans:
8.05
